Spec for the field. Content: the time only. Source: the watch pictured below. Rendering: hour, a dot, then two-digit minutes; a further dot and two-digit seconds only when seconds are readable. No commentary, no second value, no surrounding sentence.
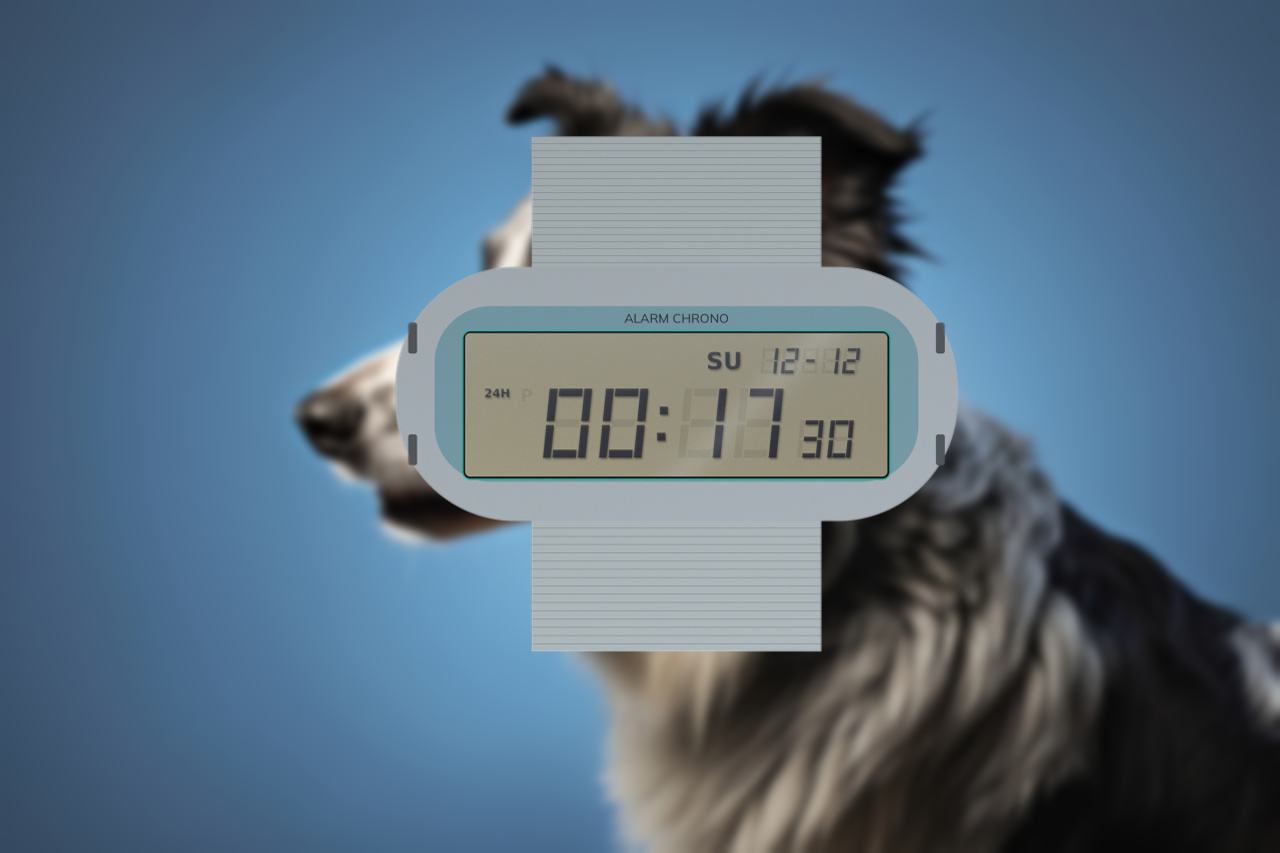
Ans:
0.17.30
